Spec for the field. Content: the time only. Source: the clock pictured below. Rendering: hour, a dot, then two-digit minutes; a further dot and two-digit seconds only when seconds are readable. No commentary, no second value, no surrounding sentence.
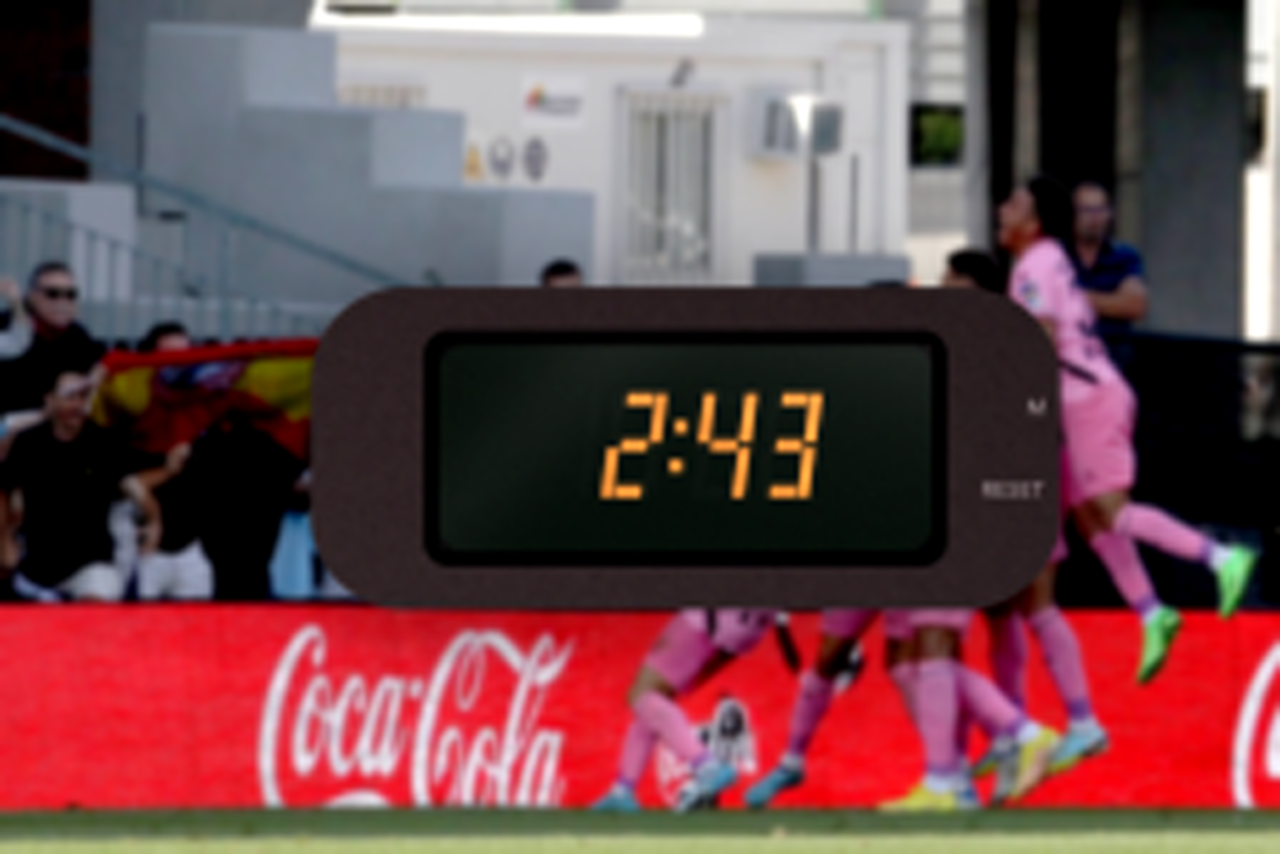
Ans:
2.43
